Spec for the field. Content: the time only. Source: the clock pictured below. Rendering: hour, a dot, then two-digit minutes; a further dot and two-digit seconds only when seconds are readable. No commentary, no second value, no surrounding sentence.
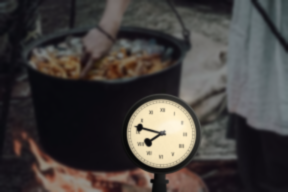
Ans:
7.47
